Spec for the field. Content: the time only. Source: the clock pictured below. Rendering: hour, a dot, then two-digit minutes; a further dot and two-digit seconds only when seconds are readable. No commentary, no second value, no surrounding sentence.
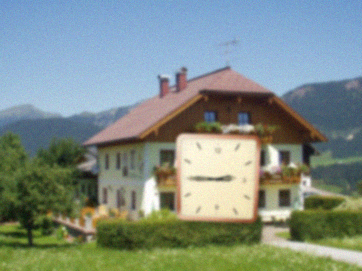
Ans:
2.45
